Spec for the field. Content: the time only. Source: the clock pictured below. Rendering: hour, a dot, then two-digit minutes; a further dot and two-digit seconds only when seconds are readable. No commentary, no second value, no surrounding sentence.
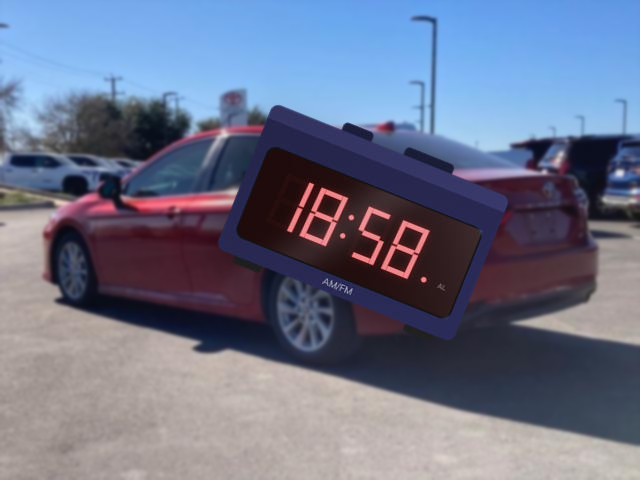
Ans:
18.58
